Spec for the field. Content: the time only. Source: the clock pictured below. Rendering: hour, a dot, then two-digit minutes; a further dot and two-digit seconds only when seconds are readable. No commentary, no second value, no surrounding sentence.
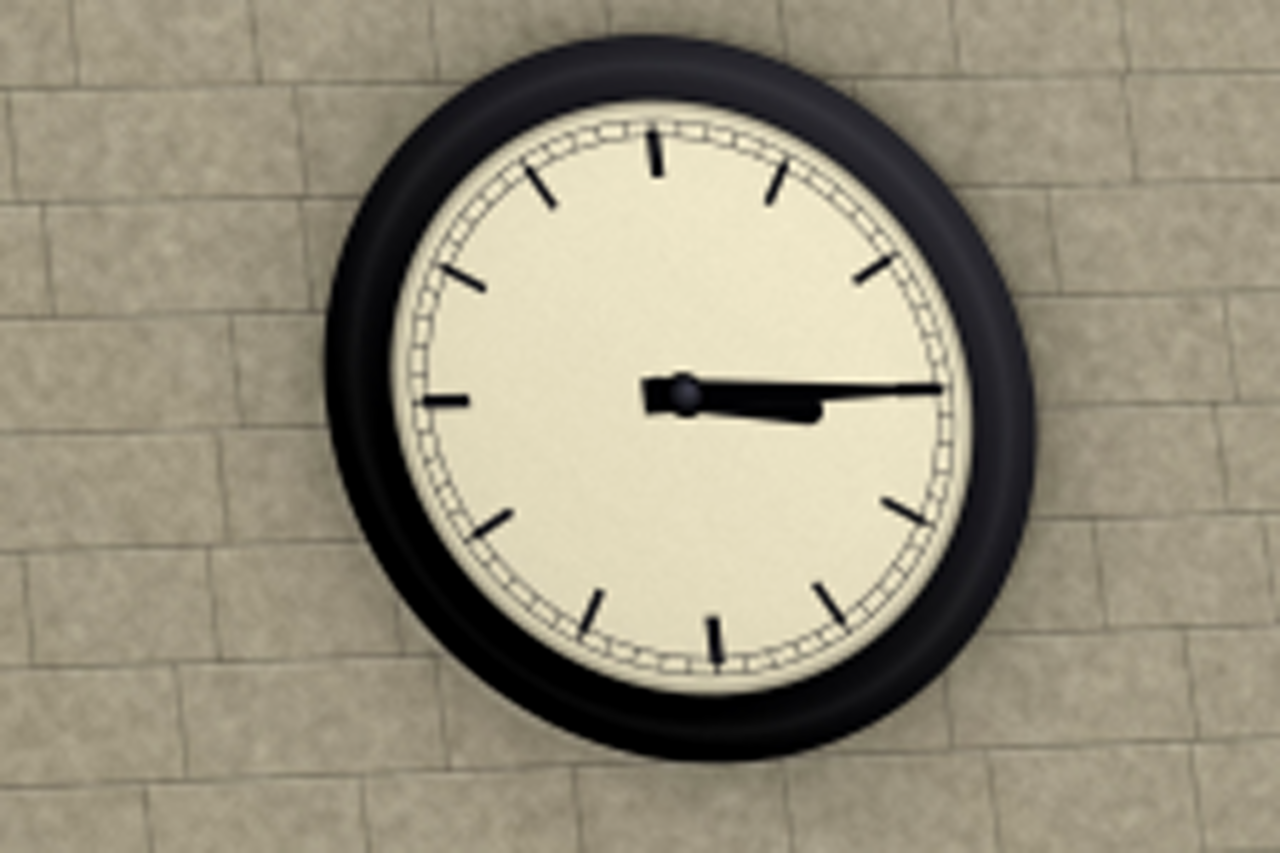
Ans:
3.15
